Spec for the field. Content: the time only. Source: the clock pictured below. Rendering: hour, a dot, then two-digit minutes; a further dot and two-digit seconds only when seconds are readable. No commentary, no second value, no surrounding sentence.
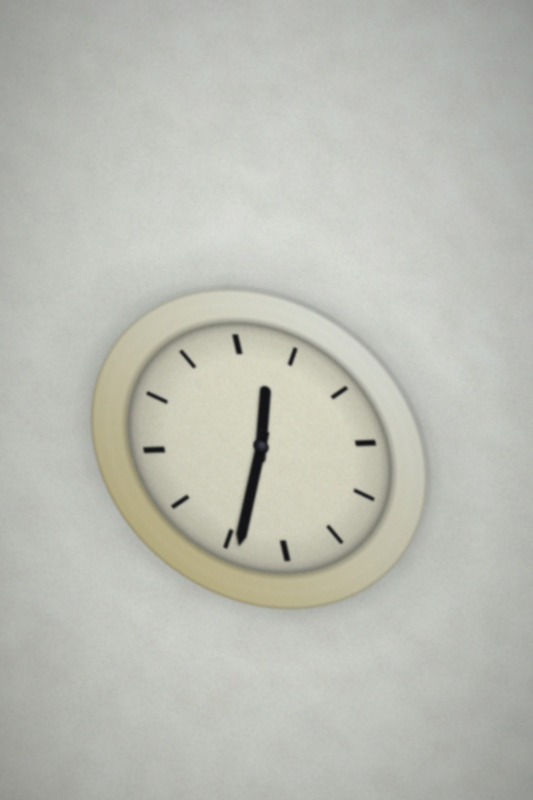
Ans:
12.34
